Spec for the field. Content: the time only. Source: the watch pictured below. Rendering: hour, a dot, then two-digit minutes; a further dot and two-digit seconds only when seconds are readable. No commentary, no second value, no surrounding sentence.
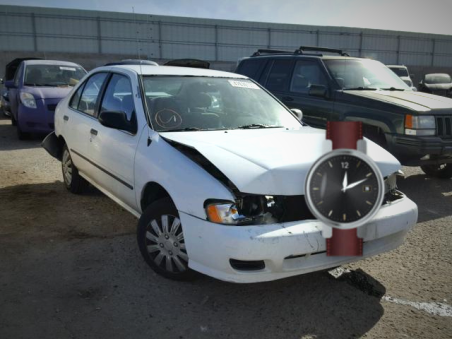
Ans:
12.11
